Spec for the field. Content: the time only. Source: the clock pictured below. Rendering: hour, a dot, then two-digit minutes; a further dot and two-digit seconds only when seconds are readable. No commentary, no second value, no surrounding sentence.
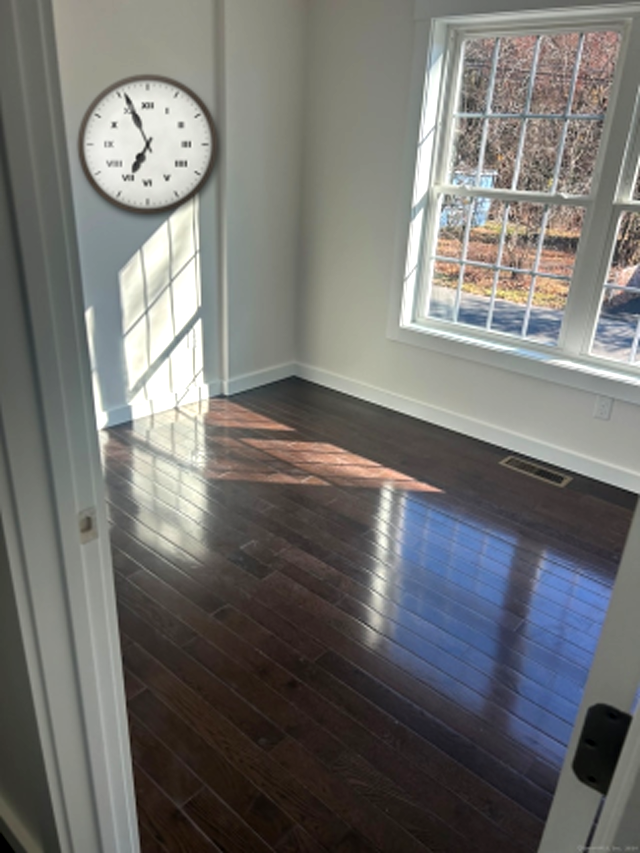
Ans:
6.56
